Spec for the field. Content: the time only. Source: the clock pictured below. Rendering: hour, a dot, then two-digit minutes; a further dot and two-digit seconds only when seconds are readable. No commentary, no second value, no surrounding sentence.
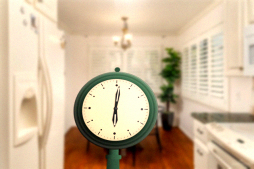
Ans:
6.01
